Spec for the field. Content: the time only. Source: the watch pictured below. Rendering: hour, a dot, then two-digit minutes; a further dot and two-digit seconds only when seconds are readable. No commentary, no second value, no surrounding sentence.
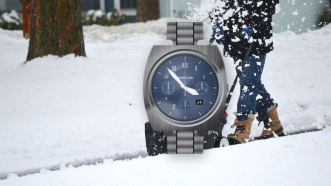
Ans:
3.53
